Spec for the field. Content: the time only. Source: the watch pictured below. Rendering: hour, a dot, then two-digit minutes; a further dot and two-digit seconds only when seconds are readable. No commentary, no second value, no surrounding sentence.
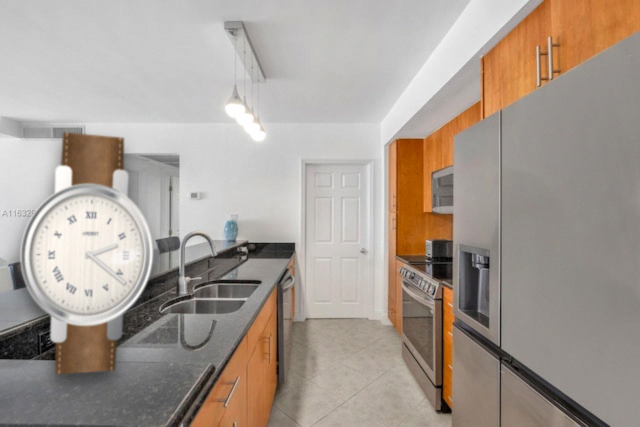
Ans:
2.21
